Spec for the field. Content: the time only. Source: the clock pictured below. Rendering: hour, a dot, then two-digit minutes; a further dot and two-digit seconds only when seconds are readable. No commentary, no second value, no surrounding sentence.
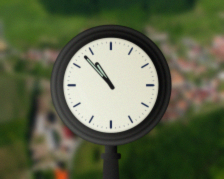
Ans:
10.53
